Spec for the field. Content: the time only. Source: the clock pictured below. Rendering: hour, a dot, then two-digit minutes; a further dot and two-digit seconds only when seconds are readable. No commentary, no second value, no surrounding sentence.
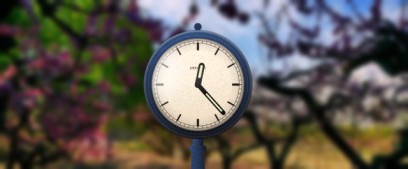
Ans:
12.23
